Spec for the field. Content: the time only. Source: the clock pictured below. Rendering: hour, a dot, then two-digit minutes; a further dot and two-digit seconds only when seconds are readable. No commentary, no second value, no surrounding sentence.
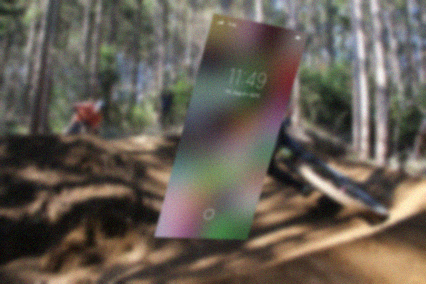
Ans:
11.49
